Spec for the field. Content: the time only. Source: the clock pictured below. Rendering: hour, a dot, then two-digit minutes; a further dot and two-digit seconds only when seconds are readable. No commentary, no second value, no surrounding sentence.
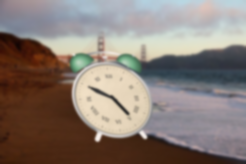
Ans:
4.50
